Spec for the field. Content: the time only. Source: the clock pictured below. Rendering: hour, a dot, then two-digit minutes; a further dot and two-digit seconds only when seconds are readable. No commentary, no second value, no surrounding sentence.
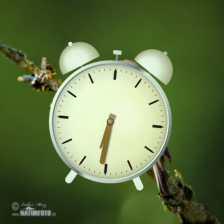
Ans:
6.31
